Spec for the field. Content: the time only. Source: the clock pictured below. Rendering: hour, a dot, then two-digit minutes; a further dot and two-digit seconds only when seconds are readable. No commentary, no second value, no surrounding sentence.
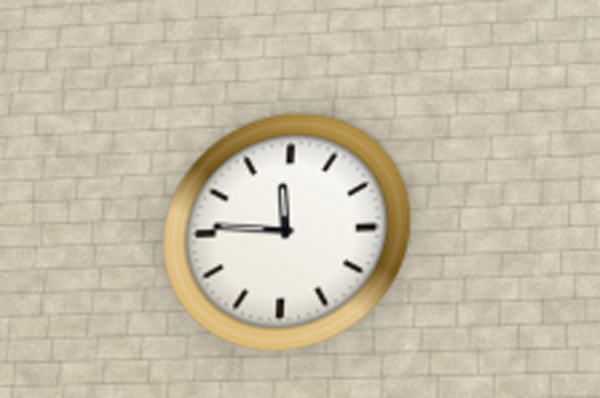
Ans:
11.46
